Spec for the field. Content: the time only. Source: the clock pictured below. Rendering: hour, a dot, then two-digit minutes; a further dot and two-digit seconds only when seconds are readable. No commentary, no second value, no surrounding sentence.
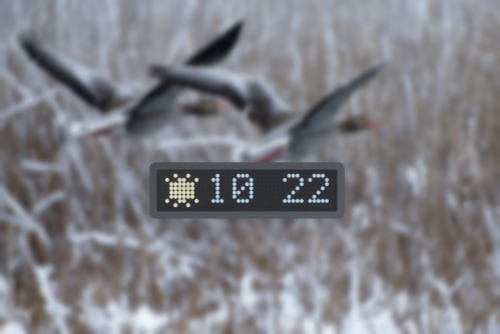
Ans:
10.22
